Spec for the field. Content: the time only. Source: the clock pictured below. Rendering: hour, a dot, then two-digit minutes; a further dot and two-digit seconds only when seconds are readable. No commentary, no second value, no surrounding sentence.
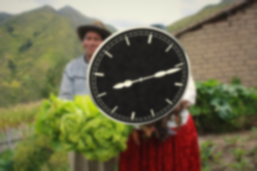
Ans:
8.11
